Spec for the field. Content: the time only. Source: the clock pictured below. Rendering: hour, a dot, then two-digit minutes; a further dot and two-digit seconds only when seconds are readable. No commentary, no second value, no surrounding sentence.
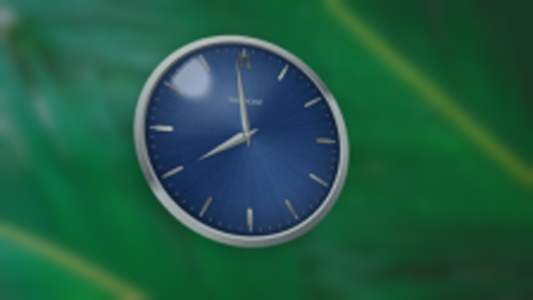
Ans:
7.59
